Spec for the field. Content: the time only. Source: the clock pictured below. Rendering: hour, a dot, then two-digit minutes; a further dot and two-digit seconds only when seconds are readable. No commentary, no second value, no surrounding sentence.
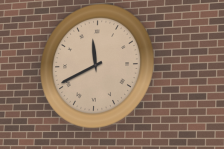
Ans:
11.41
